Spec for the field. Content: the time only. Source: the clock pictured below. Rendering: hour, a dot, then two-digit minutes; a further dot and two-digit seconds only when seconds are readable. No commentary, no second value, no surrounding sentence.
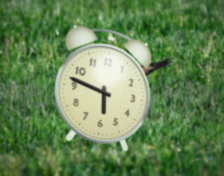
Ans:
5.47
